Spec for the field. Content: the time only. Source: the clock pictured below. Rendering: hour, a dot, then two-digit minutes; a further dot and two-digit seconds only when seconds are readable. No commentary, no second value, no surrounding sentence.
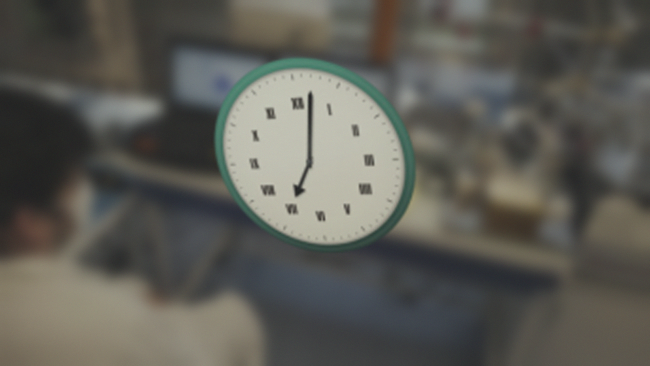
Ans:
7.02
